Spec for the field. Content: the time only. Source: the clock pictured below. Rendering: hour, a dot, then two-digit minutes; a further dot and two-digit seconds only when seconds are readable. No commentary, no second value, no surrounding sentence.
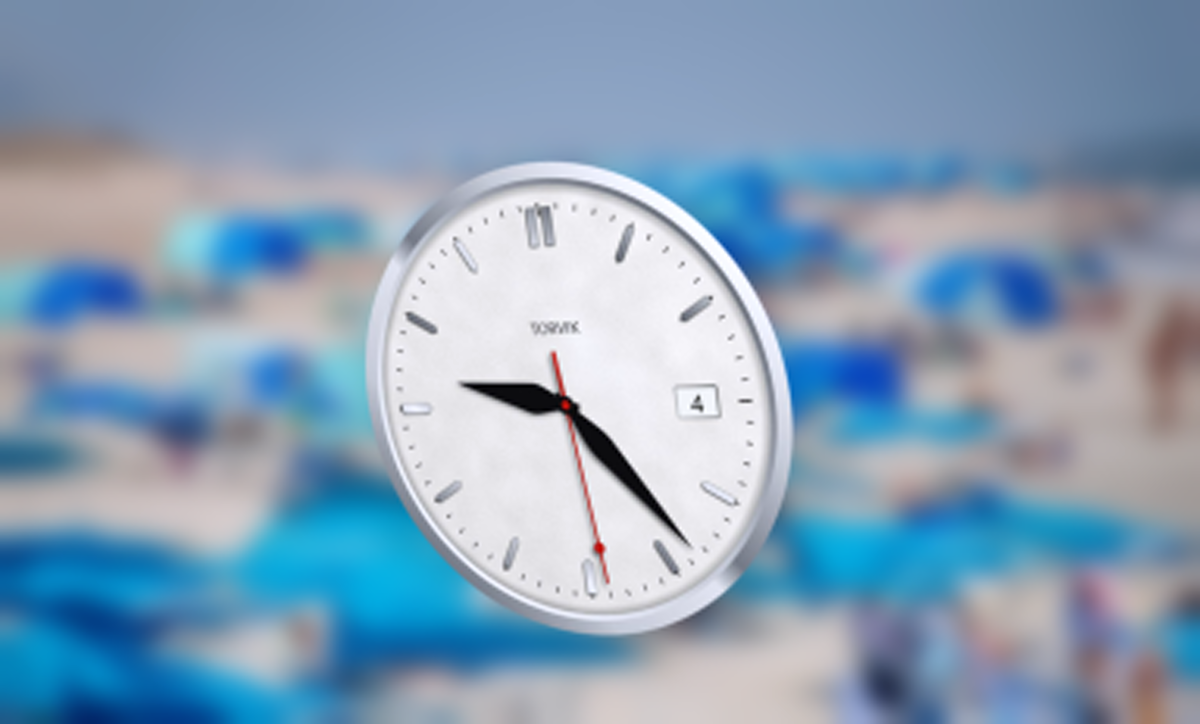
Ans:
9.23.29
